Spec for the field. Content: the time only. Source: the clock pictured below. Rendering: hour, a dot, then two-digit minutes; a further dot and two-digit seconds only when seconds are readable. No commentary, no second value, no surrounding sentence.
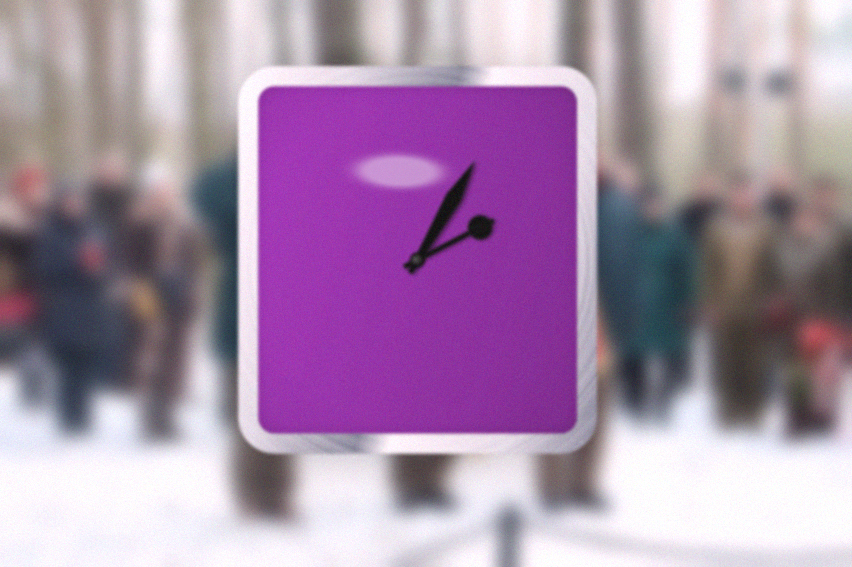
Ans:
2.05
